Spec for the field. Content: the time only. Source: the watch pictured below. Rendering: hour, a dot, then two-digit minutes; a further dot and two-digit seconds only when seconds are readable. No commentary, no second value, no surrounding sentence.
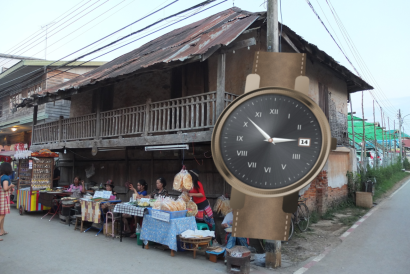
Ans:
2.52
